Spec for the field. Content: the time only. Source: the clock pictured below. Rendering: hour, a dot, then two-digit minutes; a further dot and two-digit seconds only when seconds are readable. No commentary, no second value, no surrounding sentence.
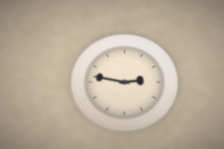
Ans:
2.47
